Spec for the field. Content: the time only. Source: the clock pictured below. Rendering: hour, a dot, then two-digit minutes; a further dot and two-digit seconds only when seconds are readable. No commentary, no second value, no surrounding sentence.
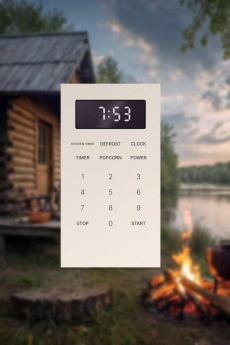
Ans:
7.53
